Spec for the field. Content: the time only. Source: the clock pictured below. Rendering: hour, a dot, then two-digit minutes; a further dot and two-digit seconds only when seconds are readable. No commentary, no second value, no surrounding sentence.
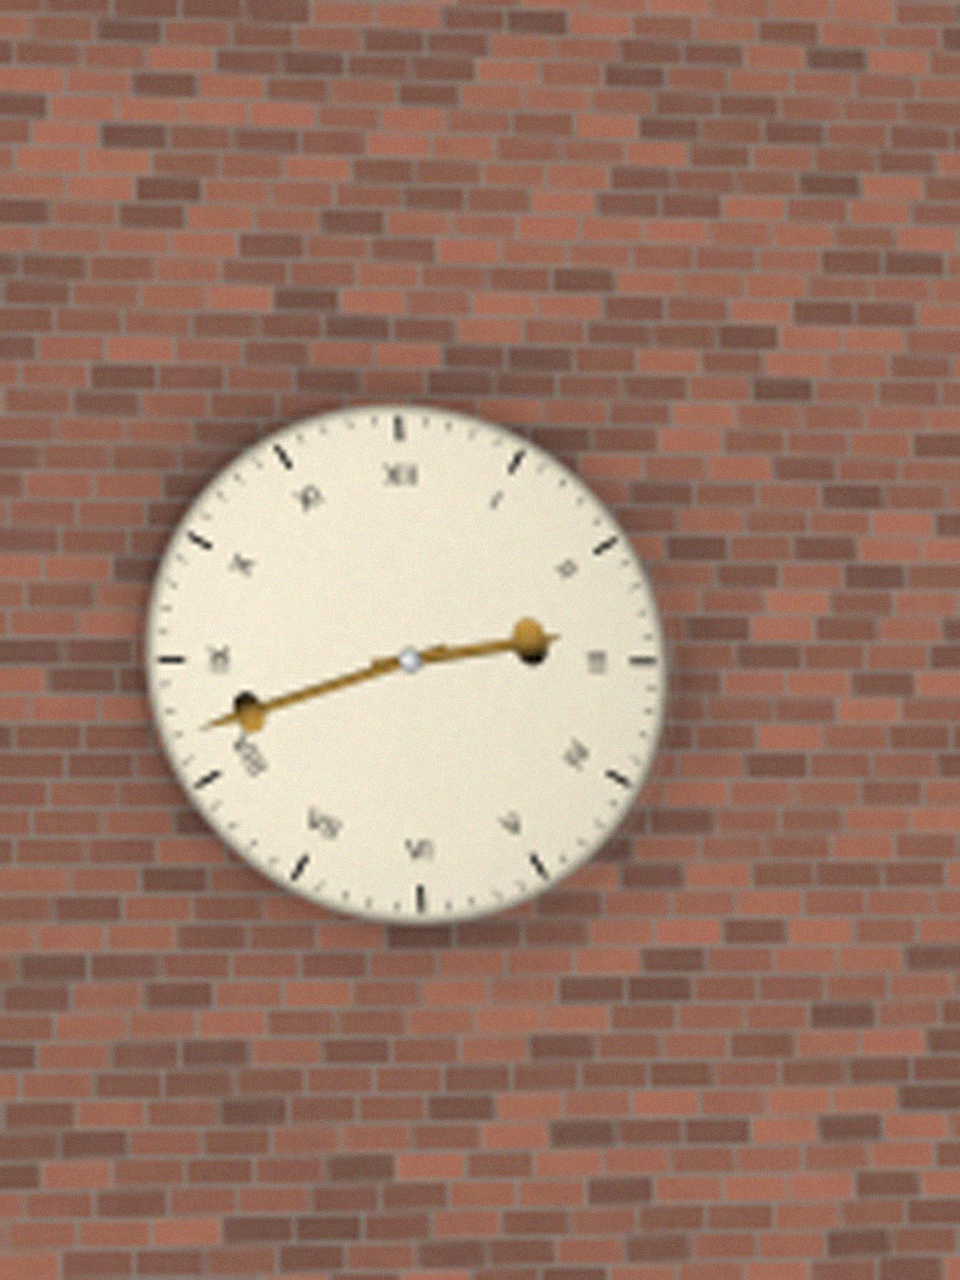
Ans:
2.42
